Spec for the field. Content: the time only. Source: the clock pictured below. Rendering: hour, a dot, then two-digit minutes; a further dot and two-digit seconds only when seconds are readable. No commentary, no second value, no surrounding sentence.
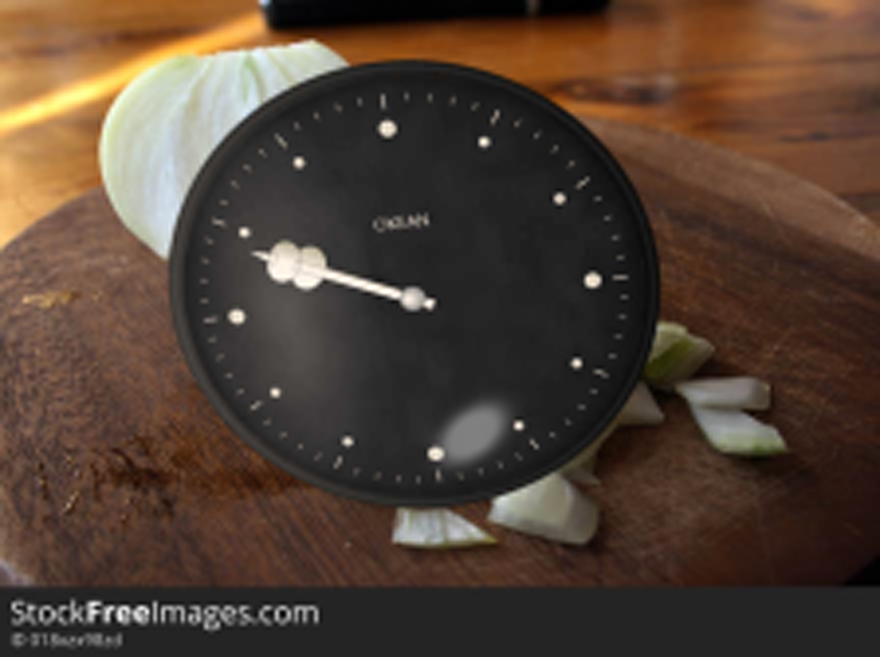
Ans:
9.49
